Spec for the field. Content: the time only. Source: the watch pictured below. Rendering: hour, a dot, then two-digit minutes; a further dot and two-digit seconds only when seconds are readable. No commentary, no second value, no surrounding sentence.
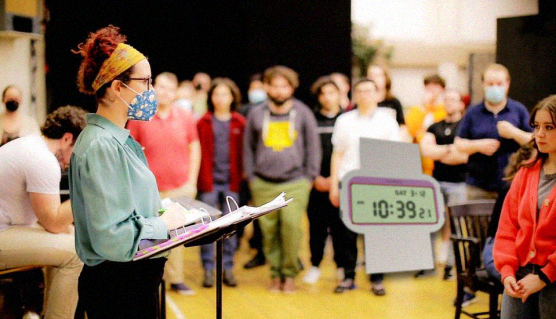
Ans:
10.39.21
